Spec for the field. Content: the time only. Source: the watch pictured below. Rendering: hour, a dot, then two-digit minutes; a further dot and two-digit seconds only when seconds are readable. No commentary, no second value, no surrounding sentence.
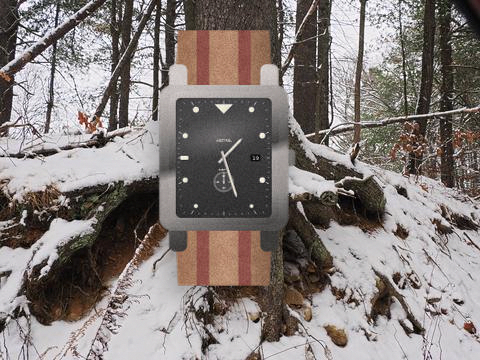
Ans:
1.27
